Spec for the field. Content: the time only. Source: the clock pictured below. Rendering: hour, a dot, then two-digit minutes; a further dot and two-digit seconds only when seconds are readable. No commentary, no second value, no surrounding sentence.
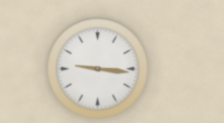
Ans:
9.16
